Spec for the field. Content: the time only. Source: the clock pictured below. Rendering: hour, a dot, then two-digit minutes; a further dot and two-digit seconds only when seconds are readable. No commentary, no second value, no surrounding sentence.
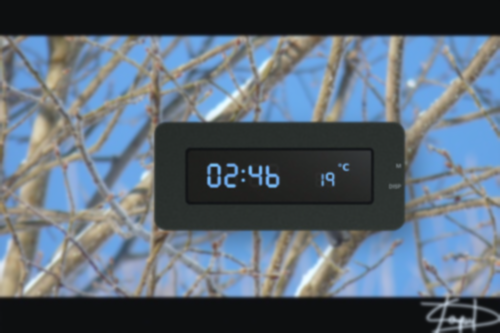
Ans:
2.46
